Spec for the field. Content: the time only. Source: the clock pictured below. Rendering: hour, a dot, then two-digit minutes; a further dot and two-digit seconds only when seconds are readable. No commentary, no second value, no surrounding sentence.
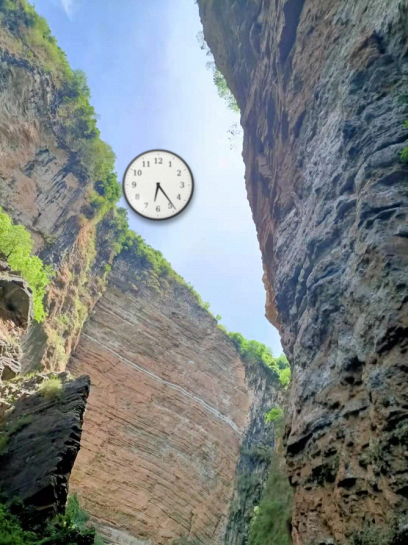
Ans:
6.24
